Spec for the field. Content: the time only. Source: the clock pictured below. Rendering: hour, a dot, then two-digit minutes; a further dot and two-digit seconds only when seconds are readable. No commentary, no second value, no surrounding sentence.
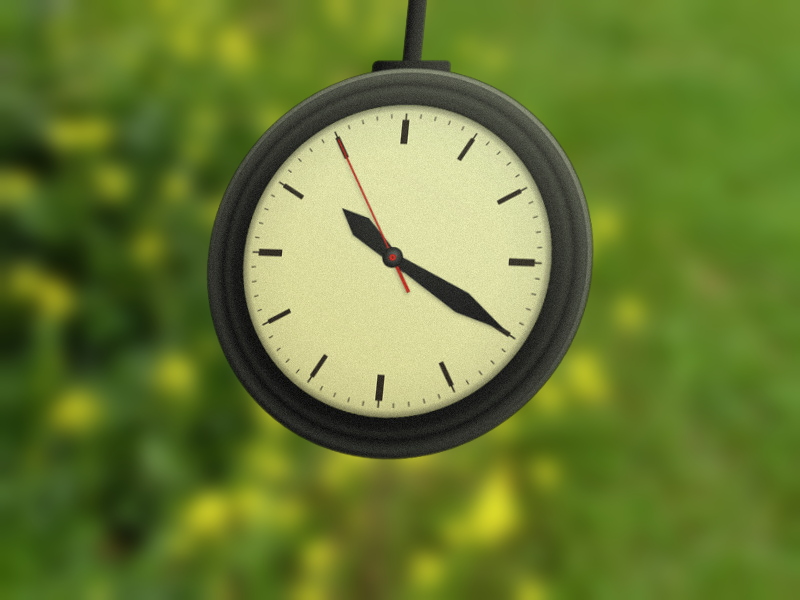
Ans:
10.19.55
